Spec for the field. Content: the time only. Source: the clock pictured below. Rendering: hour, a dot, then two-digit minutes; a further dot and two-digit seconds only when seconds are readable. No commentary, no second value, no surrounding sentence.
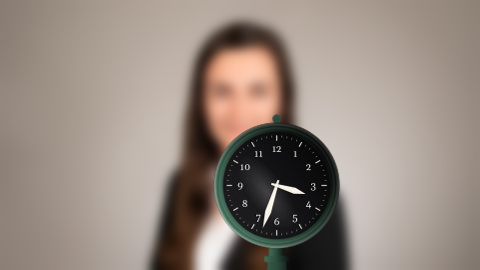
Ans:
3.33
